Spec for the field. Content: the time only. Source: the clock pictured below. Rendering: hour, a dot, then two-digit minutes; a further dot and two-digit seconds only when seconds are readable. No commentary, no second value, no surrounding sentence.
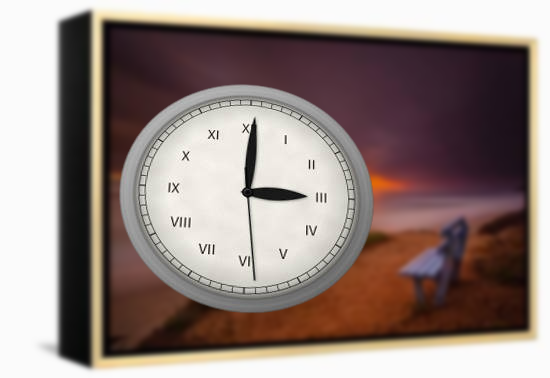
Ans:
3.00.29
